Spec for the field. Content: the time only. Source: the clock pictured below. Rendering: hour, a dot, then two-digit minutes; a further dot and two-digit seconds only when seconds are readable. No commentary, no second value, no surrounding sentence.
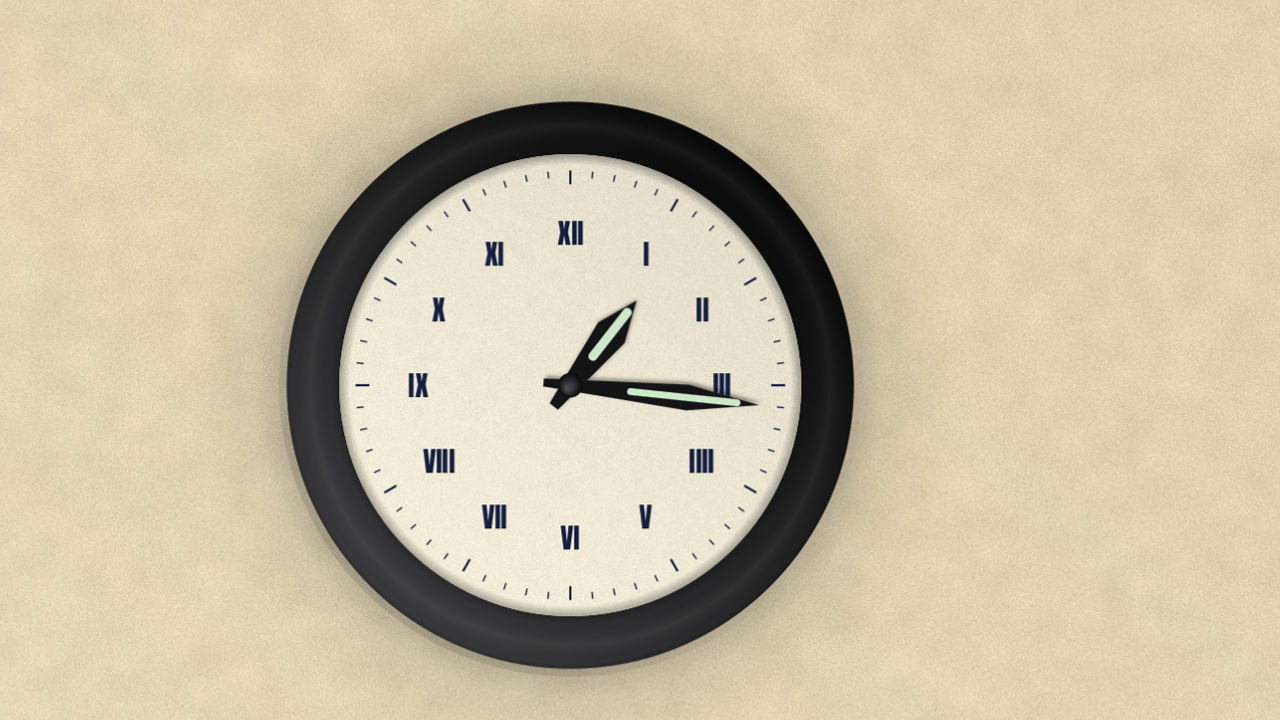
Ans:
1.16
